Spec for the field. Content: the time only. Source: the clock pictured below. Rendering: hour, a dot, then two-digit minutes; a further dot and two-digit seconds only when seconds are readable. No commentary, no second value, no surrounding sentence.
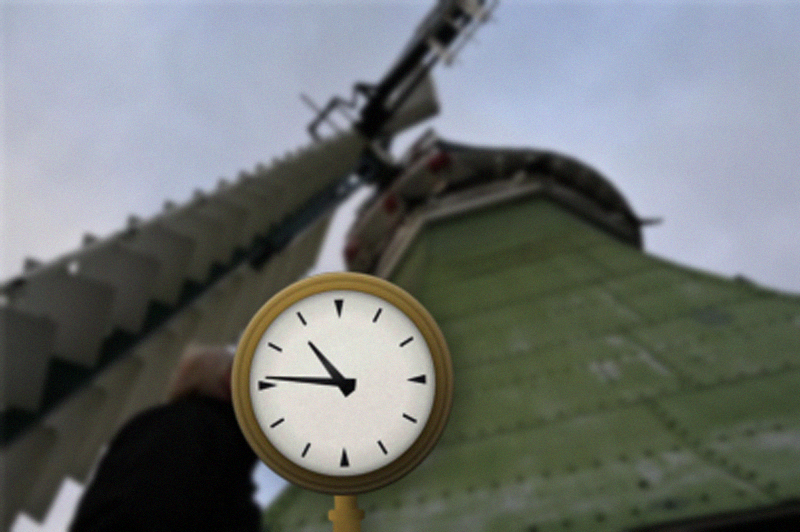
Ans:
10.46
